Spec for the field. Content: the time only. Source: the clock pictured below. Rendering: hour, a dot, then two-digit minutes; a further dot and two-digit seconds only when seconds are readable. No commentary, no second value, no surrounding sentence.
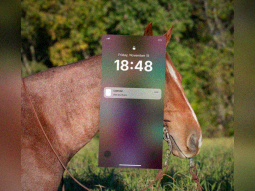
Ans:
18.48
